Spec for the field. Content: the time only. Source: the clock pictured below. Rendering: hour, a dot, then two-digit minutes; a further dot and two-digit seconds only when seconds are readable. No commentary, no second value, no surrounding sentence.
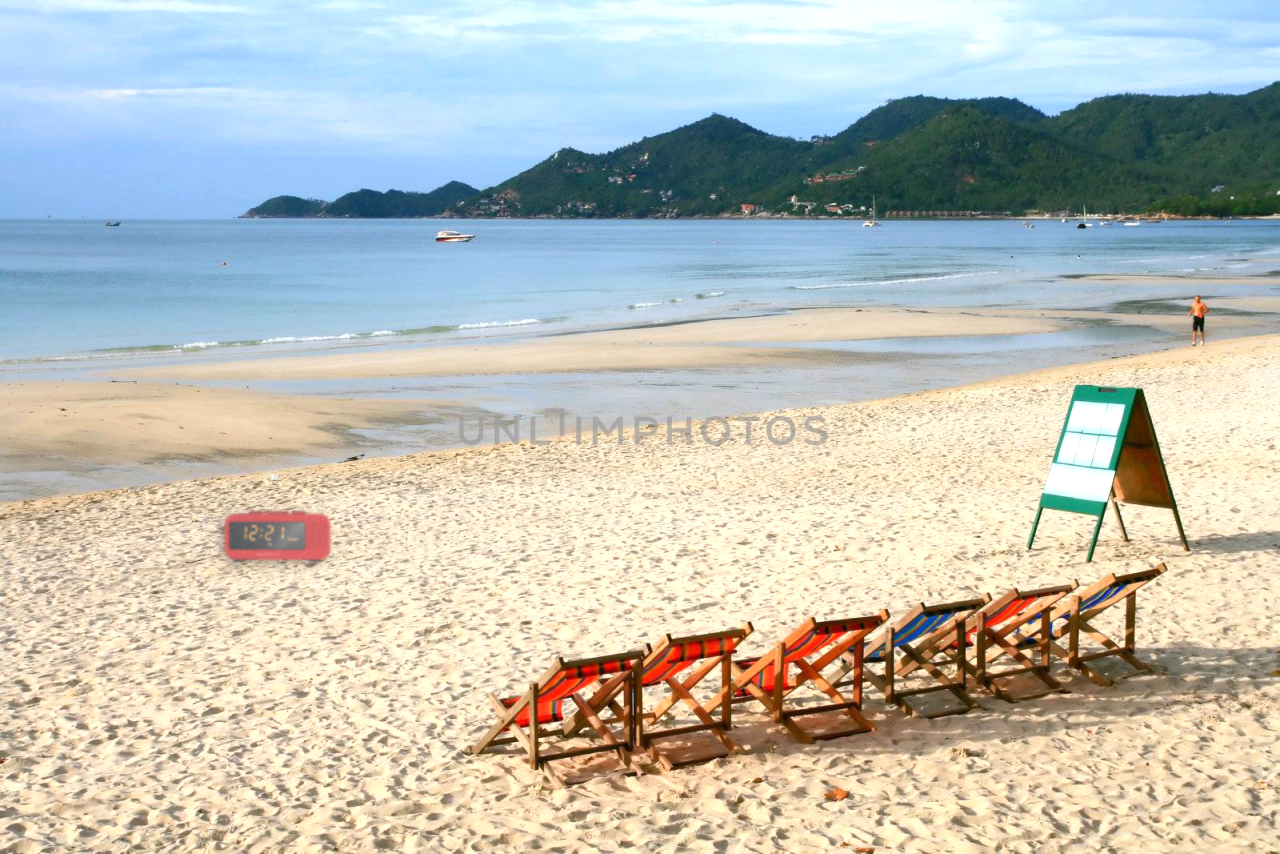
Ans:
12.21
